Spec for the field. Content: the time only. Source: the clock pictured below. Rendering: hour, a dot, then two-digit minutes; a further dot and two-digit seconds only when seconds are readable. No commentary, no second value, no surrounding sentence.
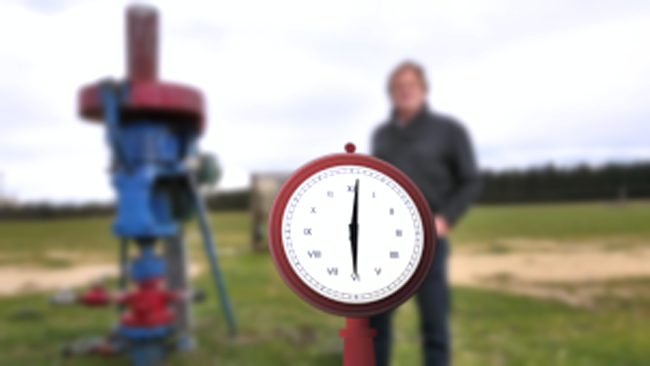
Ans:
6.01
